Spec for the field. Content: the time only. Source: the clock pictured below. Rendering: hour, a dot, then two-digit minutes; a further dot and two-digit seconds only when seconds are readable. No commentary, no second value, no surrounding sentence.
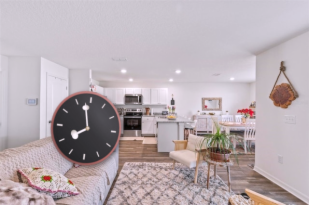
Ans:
7.58
